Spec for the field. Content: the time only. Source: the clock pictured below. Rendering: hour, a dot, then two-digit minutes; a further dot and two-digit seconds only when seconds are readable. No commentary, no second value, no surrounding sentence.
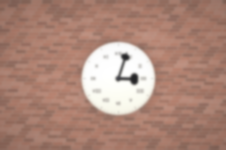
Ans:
3.03
